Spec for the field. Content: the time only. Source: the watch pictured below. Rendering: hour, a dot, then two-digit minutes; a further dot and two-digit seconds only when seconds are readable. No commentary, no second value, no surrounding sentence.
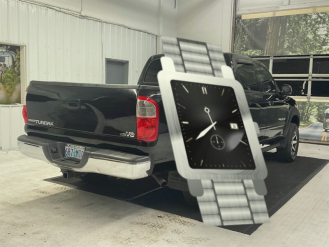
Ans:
11.39
